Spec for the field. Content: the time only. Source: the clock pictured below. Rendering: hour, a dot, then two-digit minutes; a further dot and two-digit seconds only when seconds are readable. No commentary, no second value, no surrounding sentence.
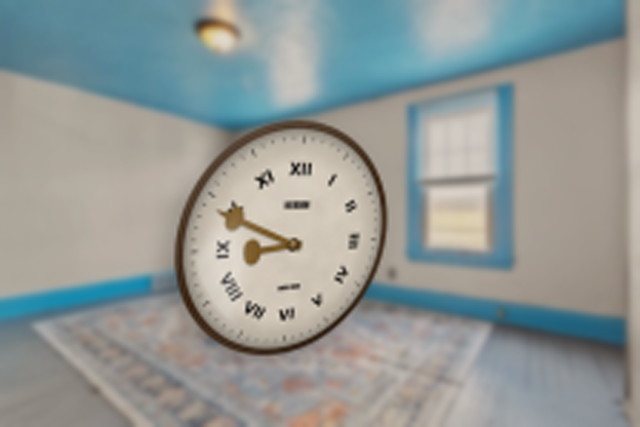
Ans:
8.49
